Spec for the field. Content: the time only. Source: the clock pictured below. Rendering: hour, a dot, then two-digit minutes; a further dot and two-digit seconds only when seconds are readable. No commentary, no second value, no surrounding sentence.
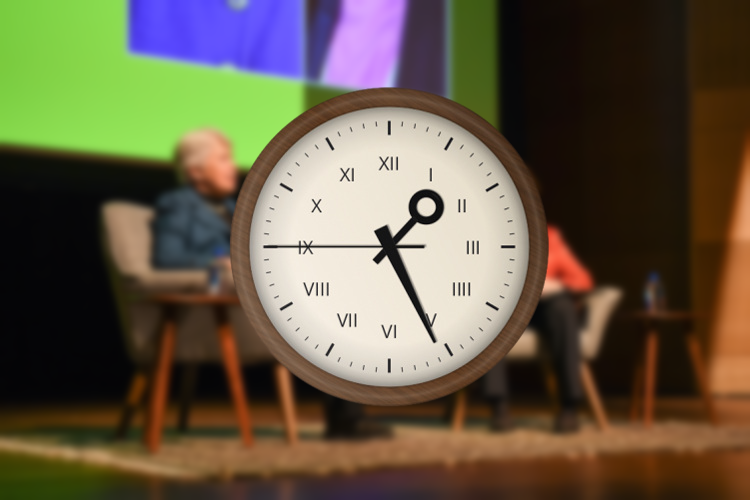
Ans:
1.25.45
